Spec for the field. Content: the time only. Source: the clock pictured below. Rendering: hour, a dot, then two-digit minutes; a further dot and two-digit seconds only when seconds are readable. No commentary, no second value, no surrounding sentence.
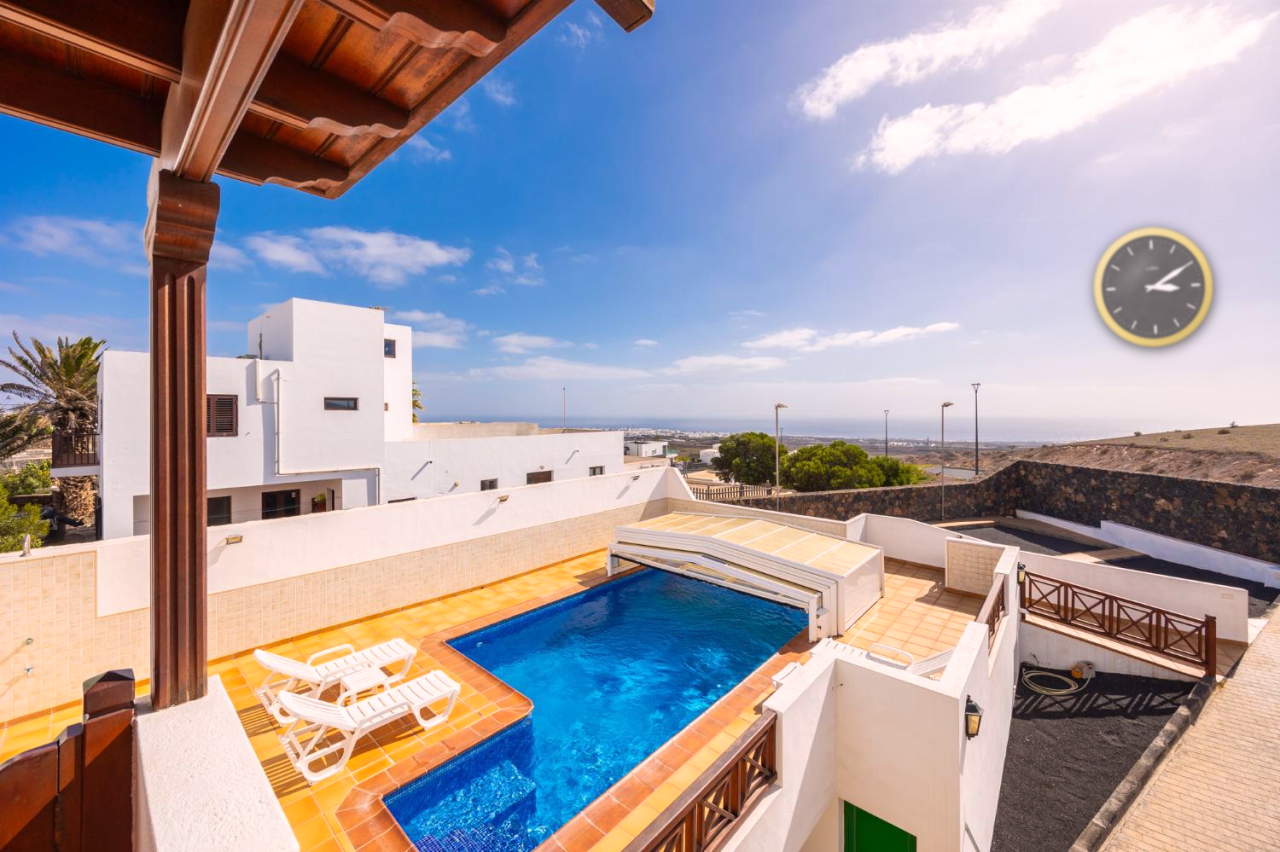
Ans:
3.10
